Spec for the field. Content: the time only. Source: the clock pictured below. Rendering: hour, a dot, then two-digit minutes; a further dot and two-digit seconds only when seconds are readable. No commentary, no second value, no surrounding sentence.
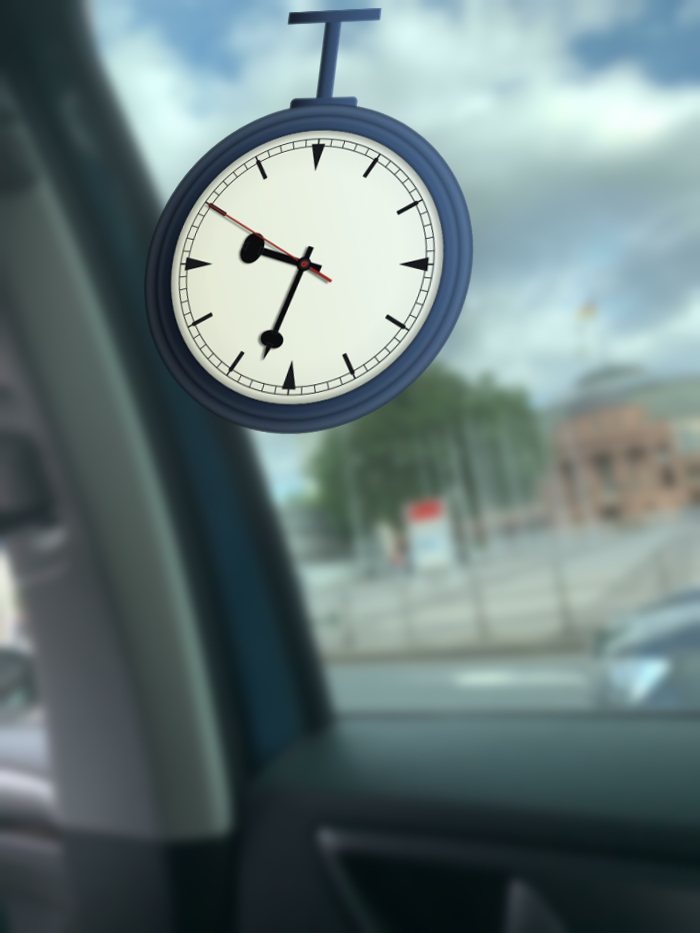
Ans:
9.32.50
